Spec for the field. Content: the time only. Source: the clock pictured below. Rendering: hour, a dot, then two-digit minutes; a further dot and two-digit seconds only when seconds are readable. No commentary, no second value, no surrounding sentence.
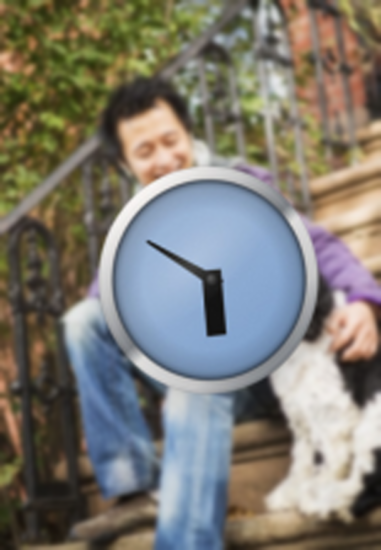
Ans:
5.50
